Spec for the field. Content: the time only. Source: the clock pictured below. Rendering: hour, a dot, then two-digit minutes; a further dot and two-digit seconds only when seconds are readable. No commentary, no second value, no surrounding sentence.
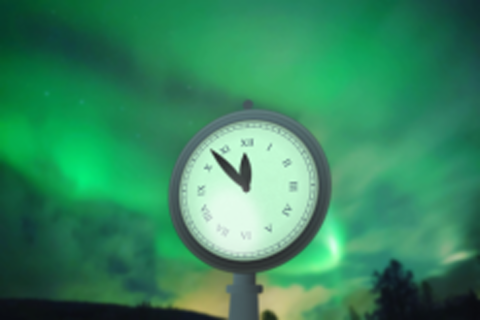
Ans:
11.53
